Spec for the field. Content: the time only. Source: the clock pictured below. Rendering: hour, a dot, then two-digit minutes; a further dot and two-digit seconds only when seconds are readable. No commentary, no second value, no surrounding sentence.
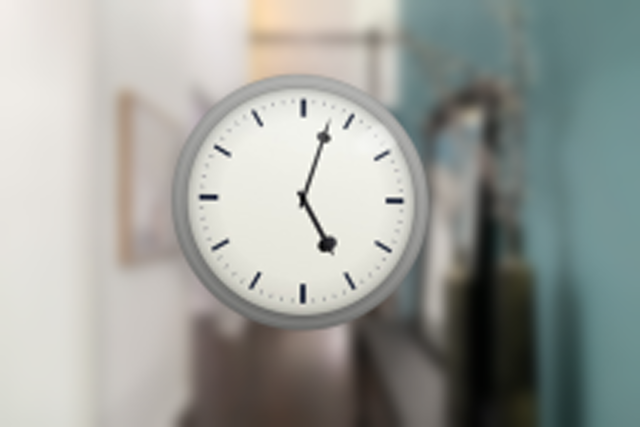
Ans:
5.03
